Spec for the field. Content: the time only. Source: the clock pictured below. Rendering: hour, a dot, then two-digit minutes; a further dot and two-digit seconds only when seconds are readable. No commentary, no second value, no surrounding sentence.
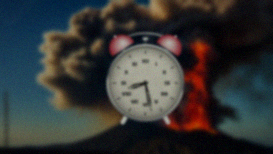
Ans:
8.28
